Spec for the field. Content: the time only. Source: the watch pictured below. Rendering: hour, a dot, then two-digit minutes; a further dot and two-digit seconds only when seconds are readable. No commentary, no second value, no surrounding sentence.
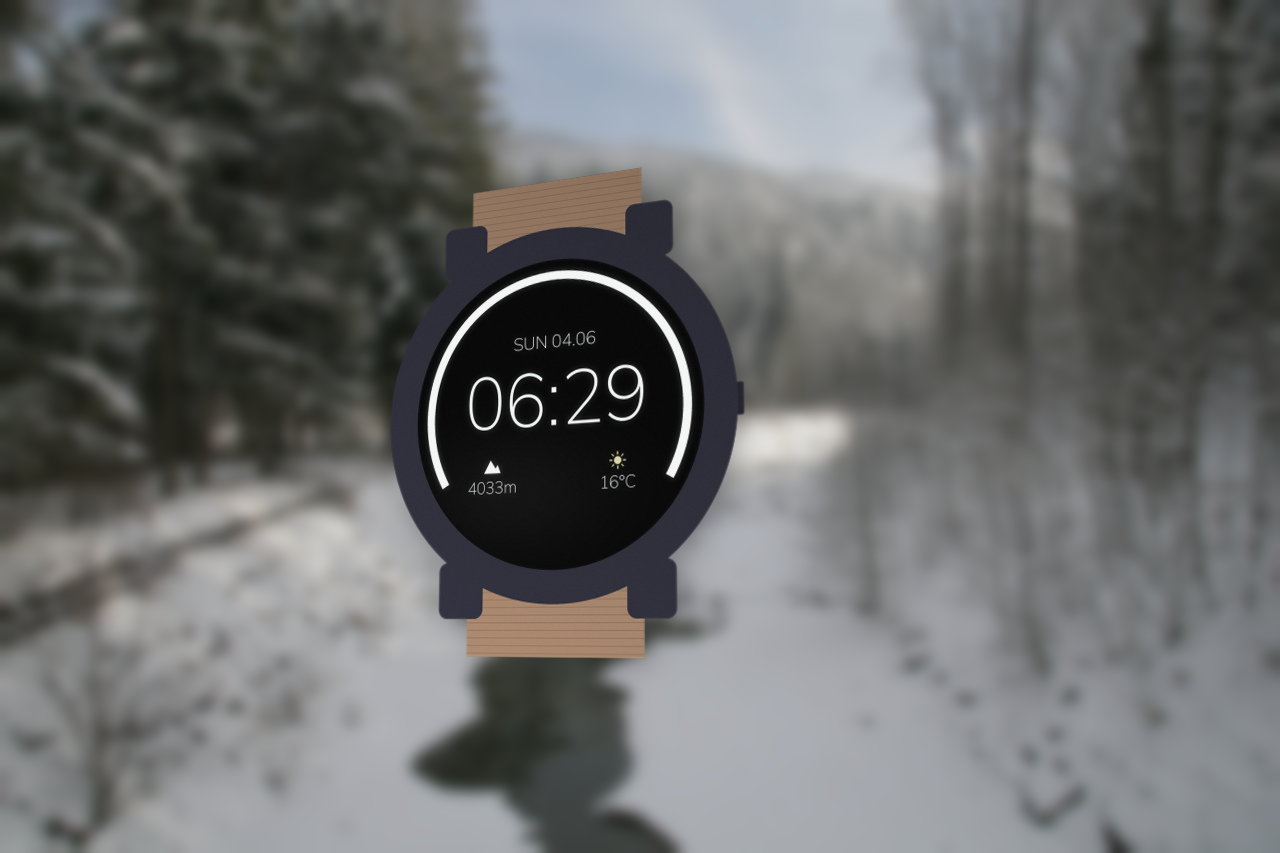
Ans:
6.29
